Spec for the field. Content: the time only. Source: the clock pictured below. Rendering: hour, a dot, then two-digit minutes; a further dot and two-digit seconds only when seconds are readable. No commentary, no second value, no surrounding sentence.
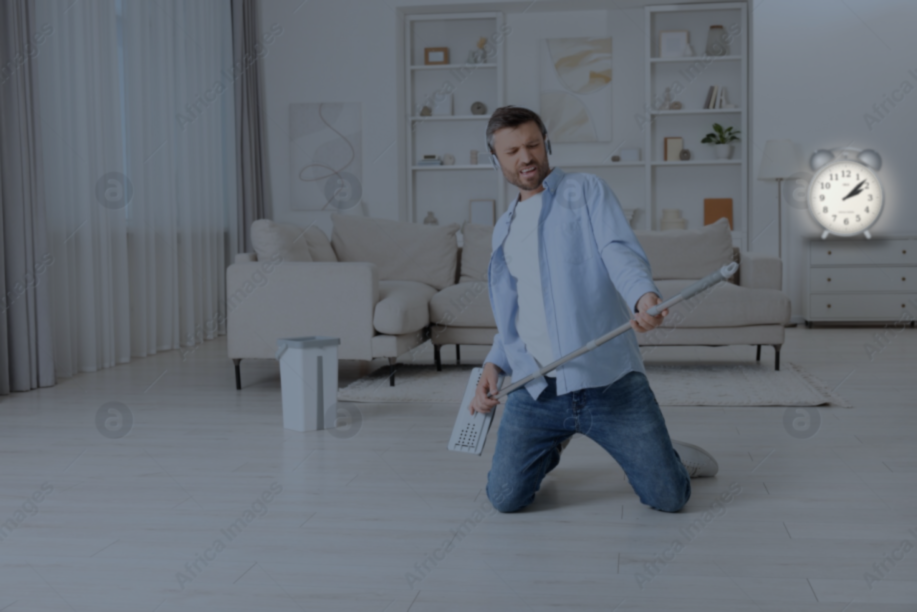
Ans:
2.08
